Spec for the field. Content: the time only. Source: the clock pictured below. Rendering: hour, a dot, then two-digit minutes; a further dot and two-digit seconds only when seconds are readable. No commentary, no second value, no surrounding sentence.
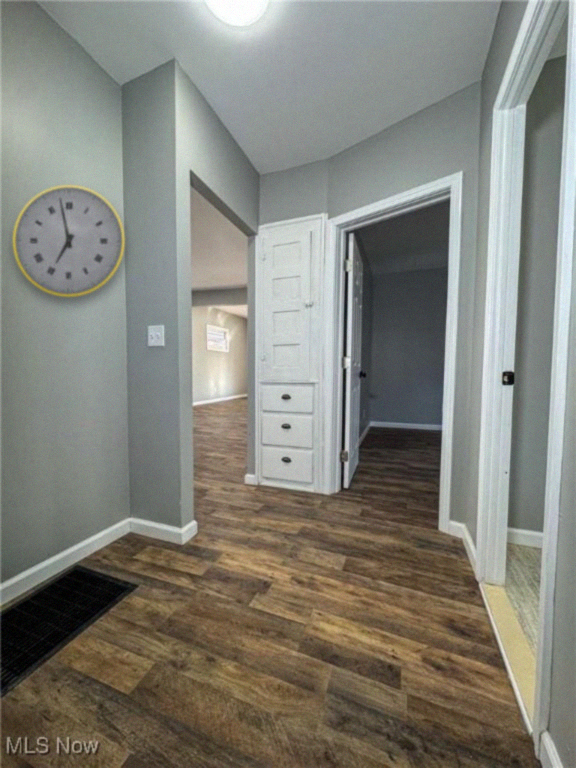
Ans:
6.58
